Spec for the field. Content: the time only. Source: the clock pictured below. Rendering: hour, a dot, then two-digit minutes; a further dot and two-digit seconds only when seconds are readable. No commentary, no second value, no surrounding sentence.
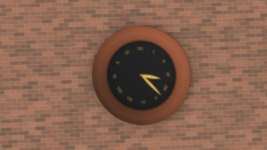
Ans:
3.23
